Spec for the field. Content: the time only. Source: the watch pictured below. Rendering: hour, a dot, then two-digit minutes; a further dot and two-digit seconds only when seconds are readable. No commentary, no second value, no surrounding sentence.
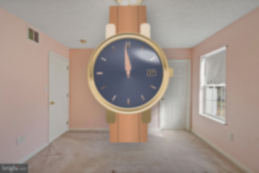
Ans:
11.59
